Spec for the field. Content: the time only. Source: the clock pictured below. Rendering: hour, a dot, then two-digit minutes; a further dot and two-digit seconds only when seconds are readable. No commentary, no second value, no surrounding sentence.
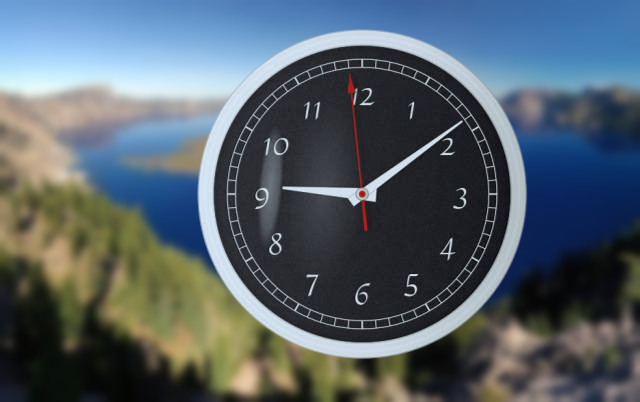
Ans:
9.08.59
